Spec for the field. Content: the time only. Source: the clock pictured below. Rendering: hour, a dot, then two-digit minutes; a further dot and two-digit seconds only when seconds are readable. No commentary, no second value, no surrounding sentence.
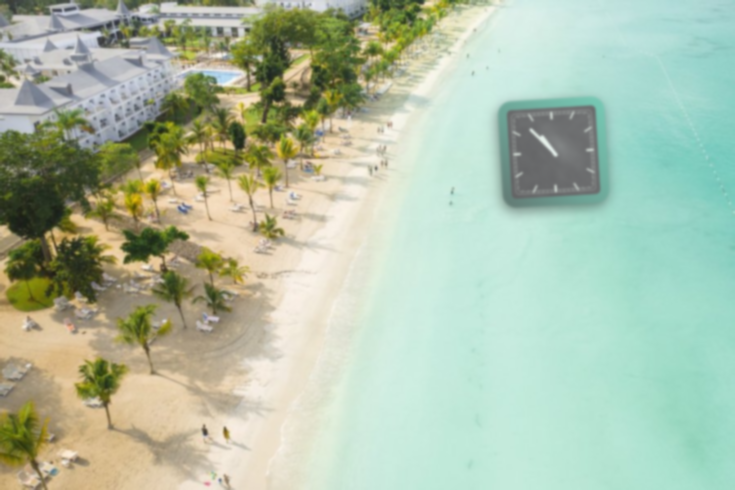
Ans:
10.53
